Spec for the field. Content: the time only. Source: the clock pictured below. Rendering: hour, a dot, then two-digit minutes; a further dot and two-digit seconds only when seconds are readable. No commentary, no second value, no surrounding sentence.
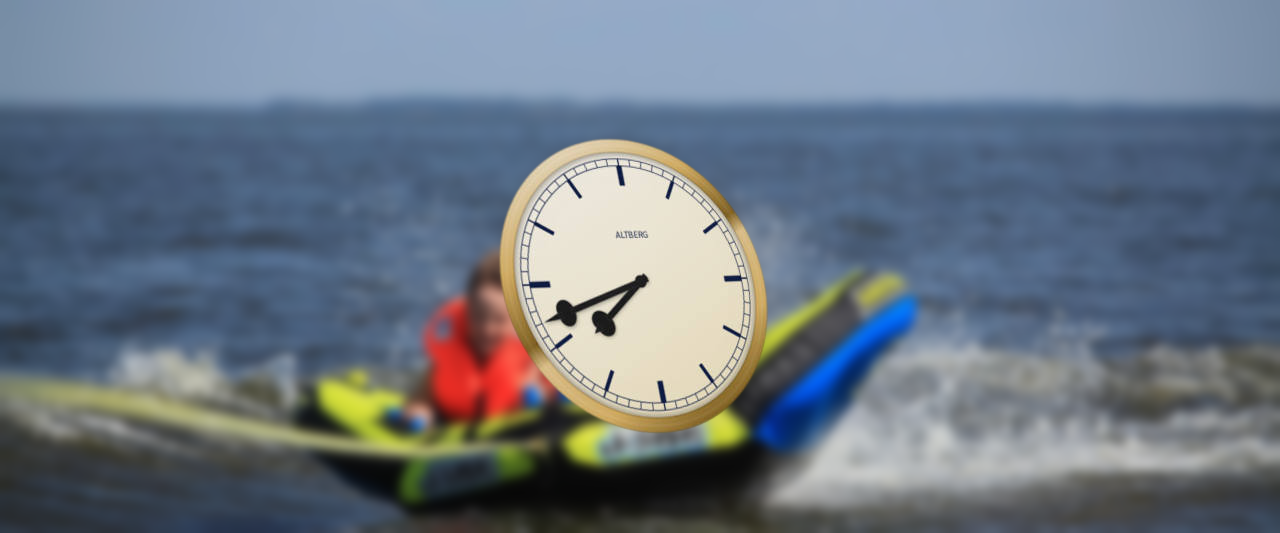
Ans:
7.42
